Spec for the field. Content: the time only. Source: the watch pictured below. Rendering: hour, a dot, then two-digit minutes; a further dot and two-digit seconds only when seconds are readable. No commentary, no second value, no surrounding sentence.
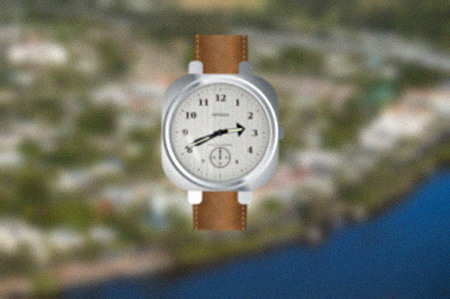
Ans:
2.41
